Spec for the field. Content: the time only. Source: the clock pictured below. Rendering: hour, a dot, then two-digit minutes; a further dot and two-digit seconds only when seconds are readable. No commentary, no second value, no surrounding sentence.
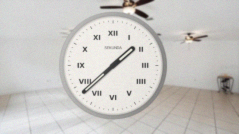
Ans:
1.38
